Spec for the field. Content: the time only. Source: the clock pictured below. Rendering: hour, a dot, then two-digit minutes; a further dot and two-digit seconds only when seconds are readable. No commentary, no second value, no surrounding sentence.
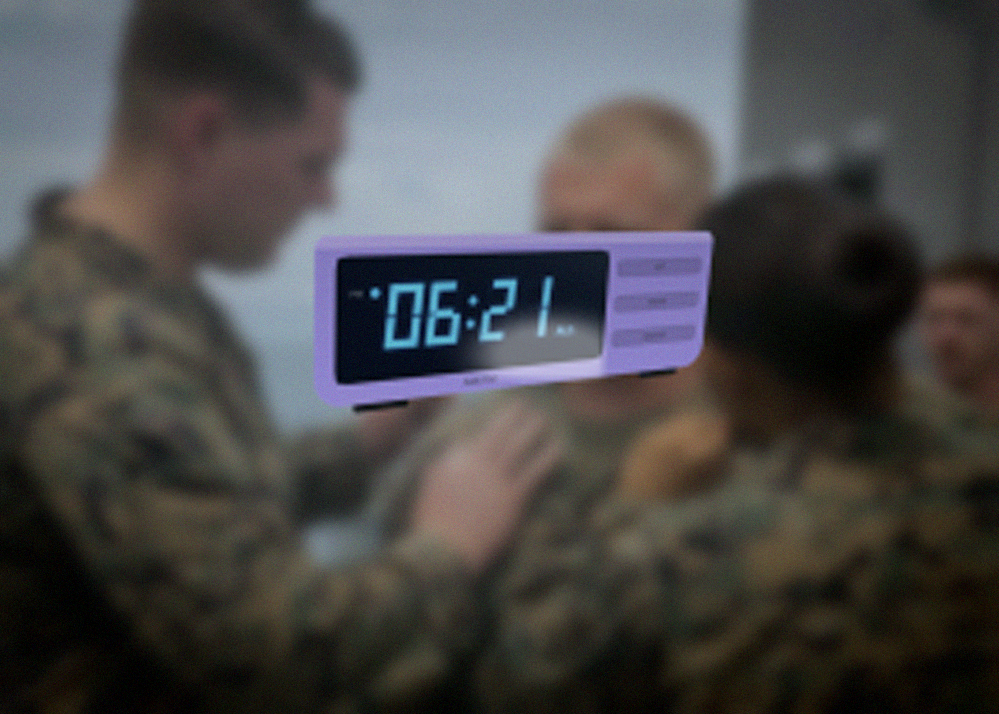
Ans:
6.21
